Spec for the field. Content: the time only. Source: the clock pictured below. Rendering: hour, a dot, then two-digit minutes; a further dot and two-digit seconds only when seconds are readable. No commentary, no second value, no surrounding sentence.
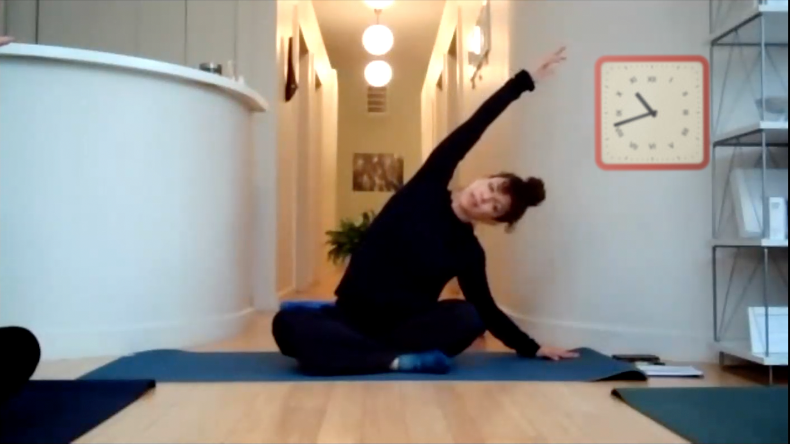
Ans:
10.42
